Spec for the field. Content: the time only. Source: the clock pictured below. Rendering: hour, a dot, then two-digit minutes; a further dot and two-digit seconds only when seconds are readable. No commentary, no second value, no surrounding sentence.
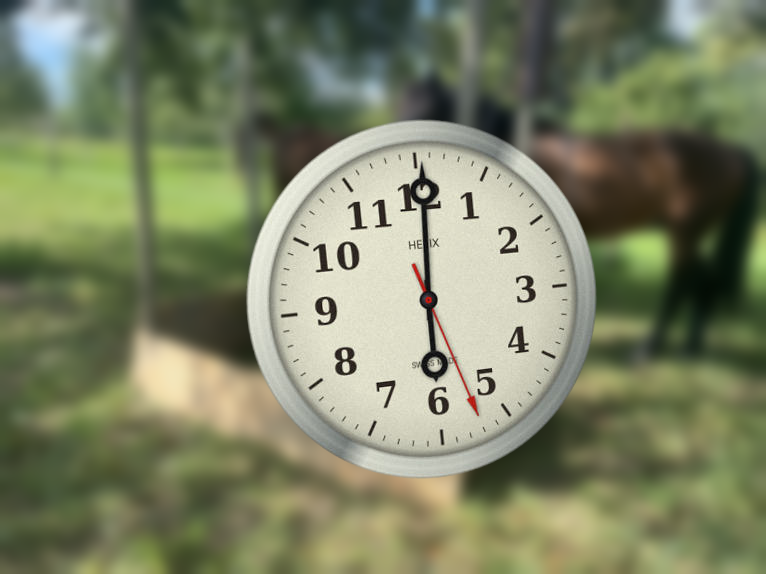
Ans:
6.00.27
